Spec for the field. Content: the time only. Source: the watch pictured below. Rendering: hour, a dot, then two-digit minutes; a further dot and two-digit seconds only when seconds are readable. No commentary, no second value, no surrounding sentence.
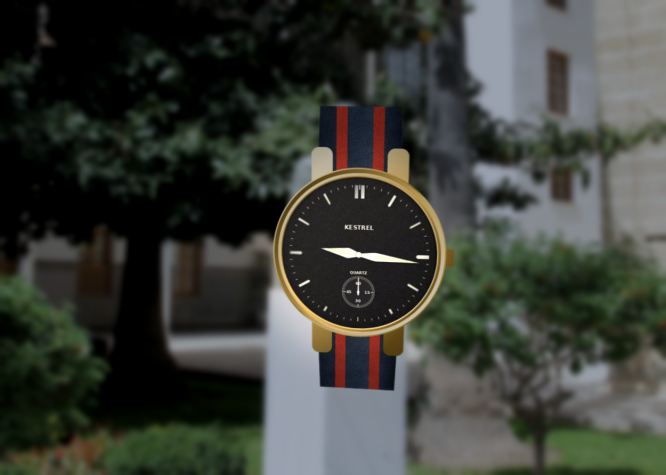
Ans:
9.16
